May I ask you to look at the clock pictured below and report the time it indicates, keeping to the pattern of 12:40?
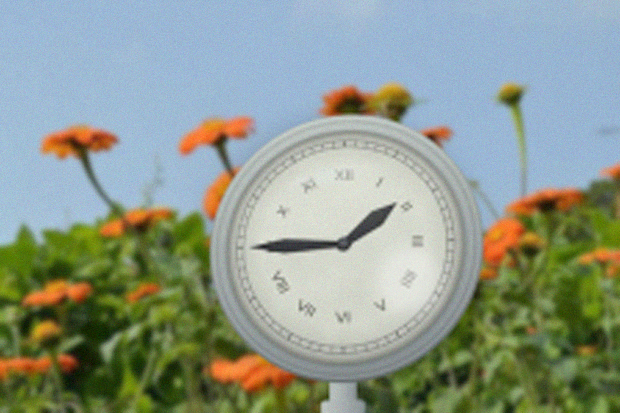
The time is 1:45
